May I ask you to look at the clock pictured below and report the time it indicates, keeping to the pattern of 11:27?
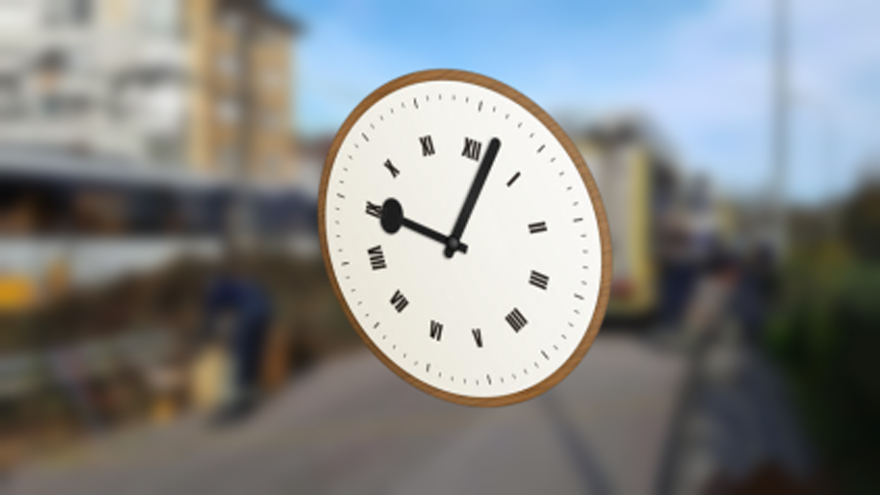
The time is 9:02
